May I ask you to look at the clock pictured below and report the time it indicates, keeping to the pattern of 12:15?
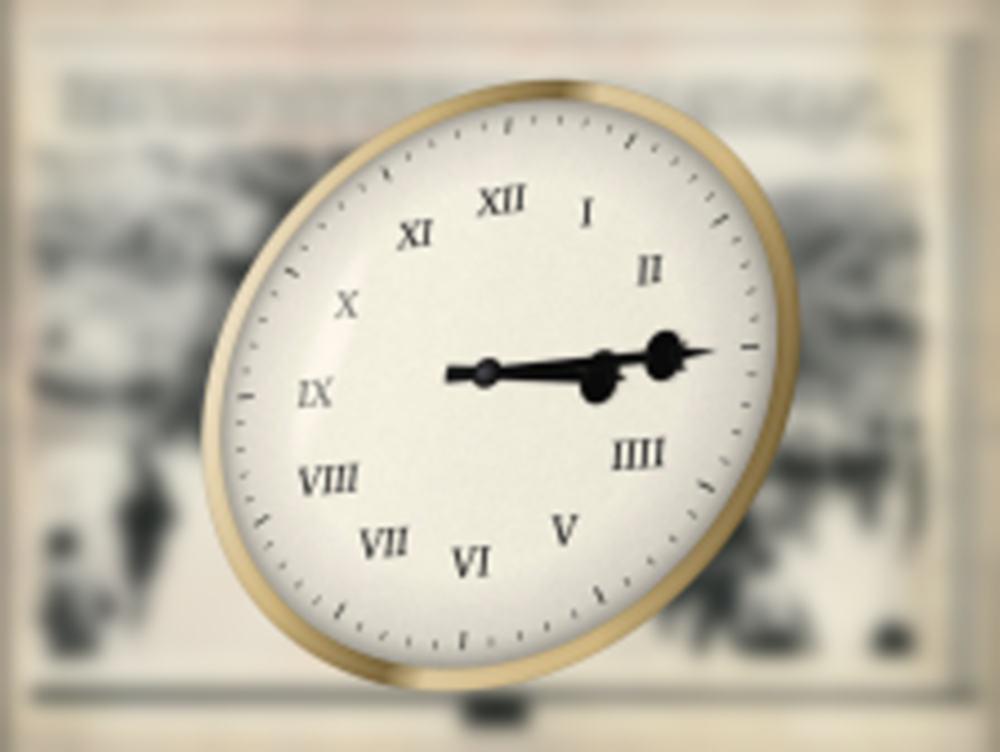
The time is 3:15
